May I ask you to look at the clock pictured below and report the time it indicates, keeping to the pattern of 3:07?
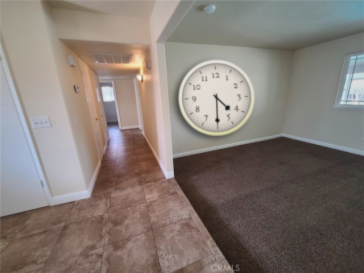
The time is 4:30
